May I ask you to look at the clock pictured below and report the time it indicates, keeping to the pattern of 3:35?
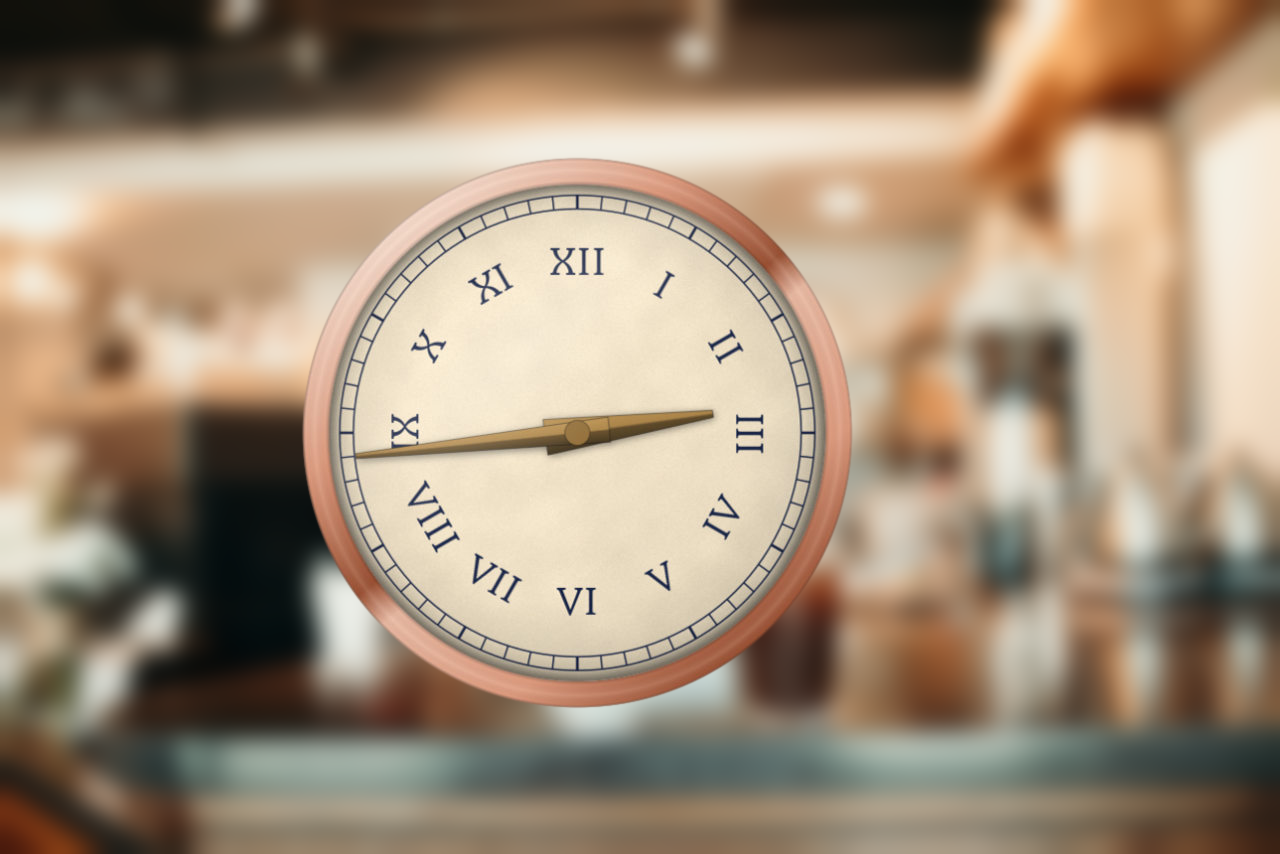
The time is 2:44
